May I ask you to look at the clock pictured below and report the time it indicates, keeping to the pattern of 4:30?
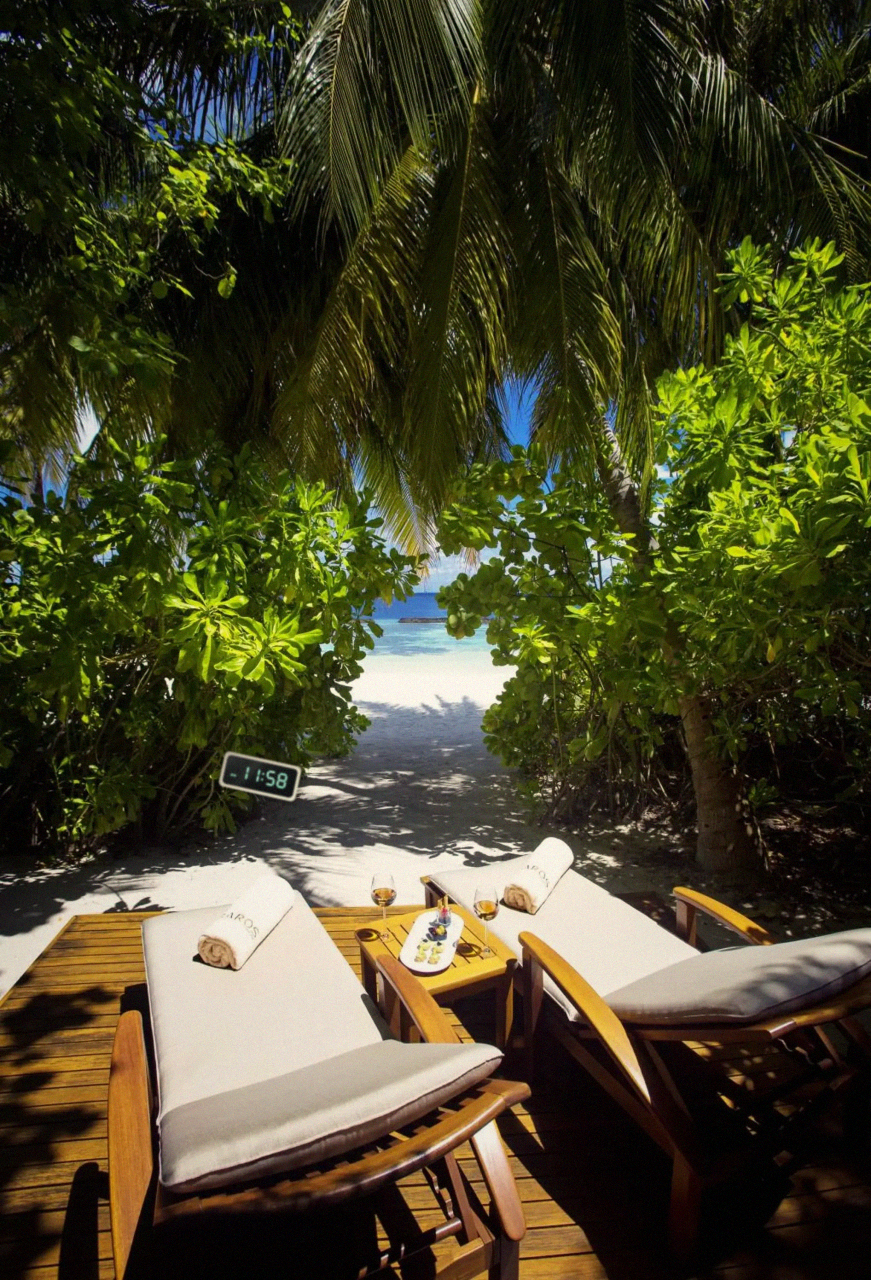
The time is 11:58
